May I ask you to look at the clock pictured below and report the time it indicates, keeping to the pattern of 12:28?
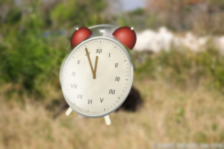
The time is 11:55
